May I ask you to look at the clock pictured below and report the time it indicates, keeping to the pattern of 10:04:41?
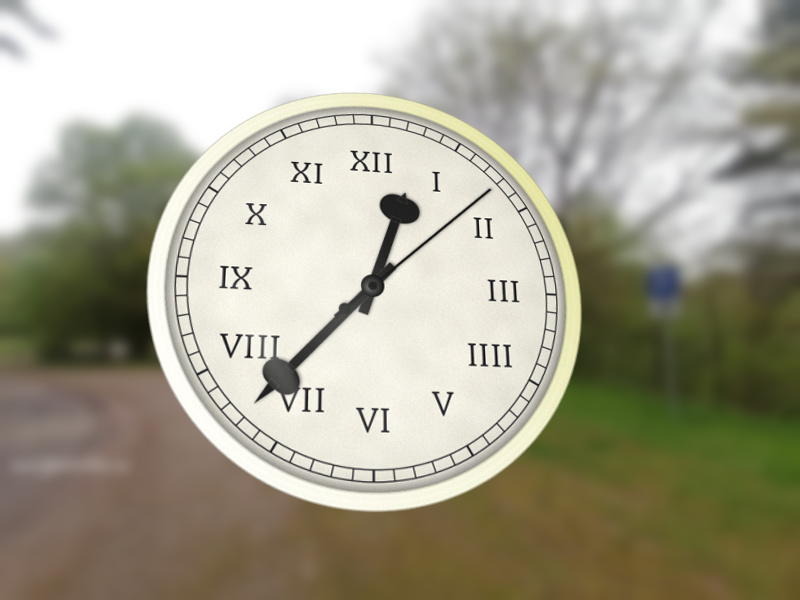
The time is 12:37:08
